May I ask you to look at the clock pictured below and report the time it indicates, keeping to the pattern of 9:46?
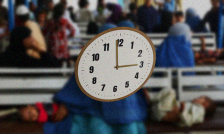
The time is 2:59
